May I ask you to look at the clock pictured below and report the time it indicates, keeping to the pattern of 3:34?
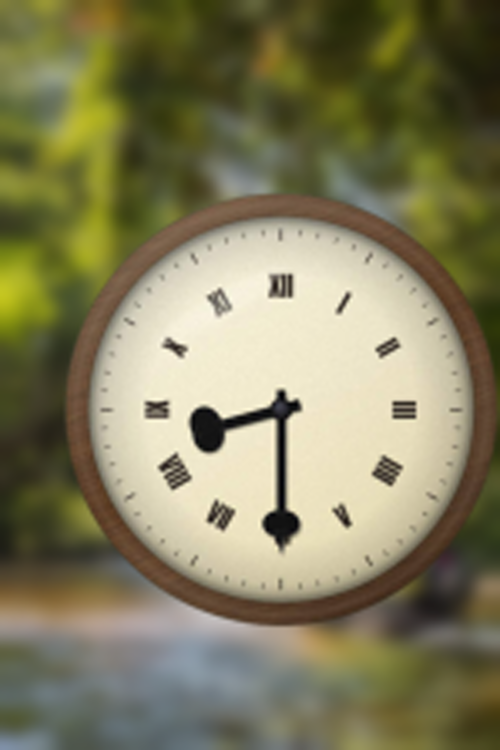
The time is 8:30
